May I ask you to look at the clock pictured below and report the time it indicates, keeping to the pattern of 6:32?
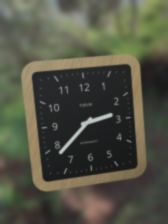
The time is 2:38
